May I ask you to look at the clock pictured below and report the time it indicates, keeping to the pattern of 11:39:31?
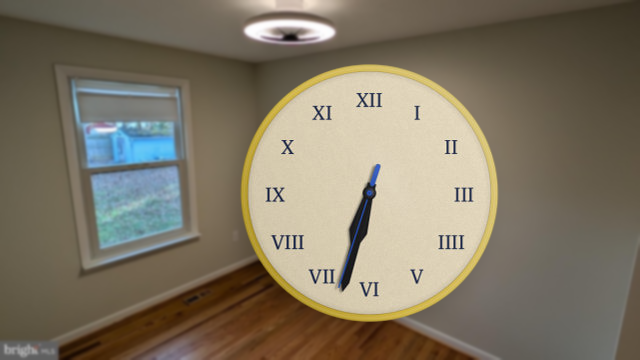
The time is 6:32:33
